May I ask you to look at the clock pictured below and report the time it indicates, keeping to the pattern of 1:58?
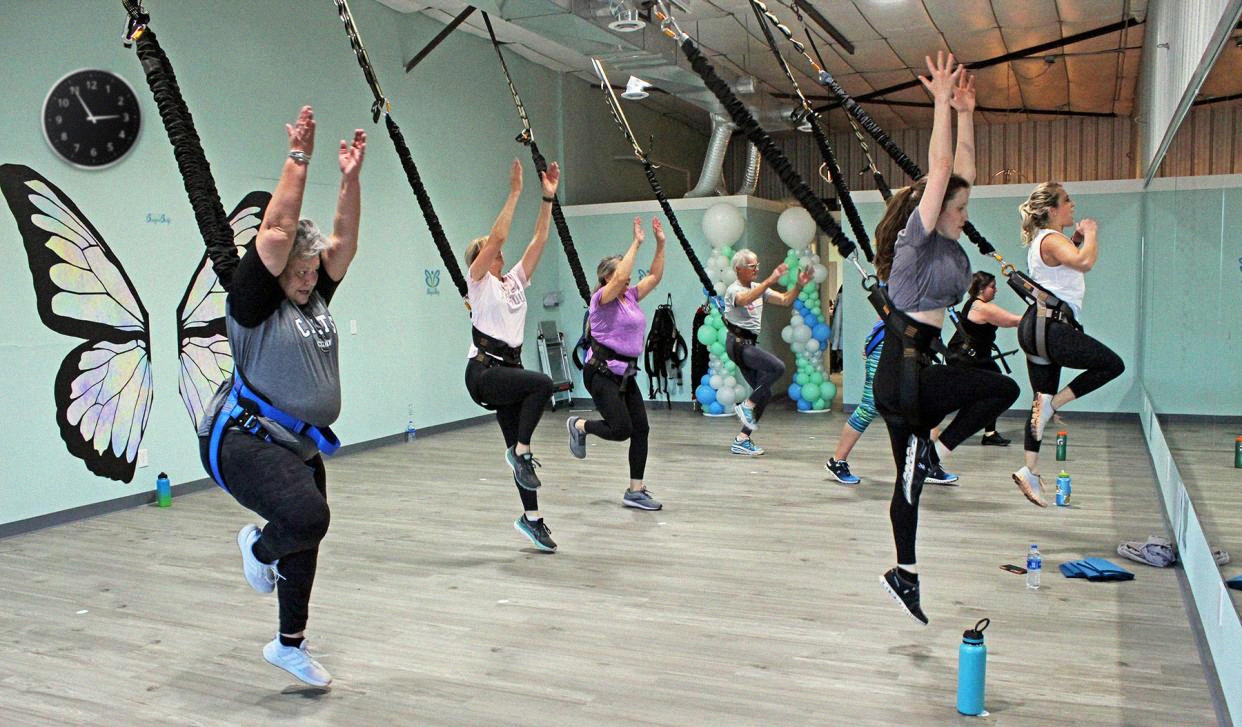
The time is 2:55
